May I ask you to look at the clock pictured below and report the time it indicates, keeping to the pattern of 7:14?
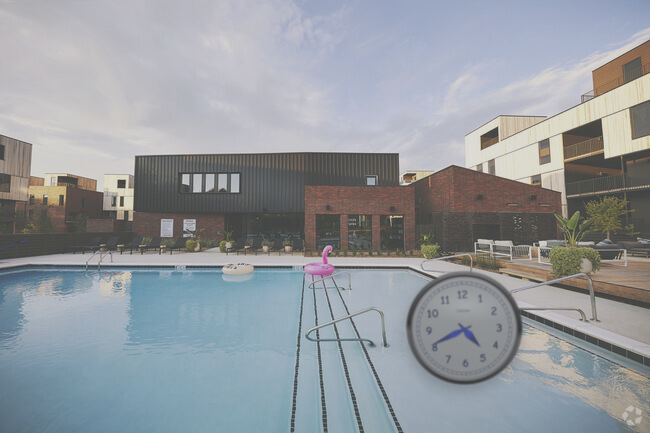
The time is 4:41
